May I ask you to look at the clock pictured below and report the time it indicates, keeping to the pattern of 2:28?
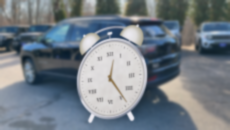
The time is 12:24
